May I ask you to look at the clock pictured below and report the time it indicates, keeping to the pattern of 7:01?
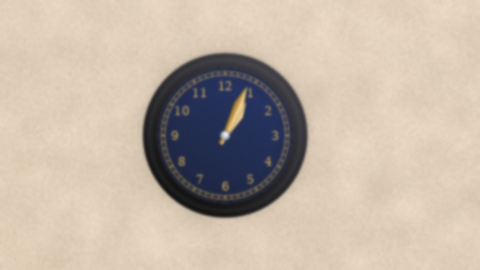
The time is 1:04
